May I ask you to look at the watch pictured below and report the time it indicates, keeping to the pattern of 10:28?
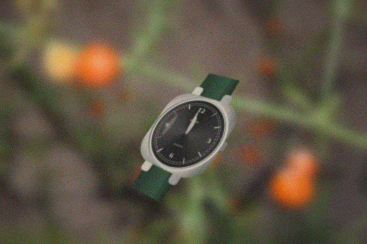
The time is 11:59
